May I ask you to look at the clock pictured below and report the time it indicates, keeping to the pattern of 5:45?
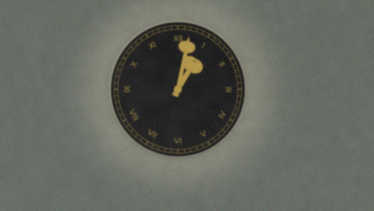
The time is 1:02
